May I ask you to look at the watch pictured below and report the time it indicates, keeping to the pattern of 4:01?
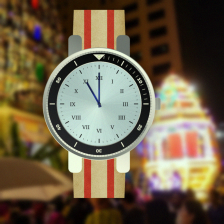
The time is 11:00
